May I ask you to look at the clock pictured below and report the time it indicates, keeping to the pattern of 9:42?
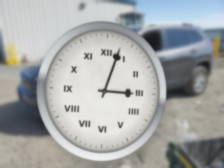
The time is 3:03
